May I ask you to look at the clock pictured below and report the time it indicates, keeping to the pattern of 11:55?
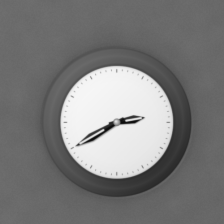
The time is 2:40
